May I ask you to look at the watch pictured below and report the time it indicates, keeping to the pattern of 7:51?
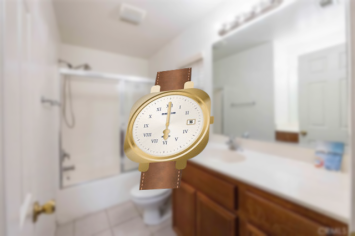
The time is 6:00
